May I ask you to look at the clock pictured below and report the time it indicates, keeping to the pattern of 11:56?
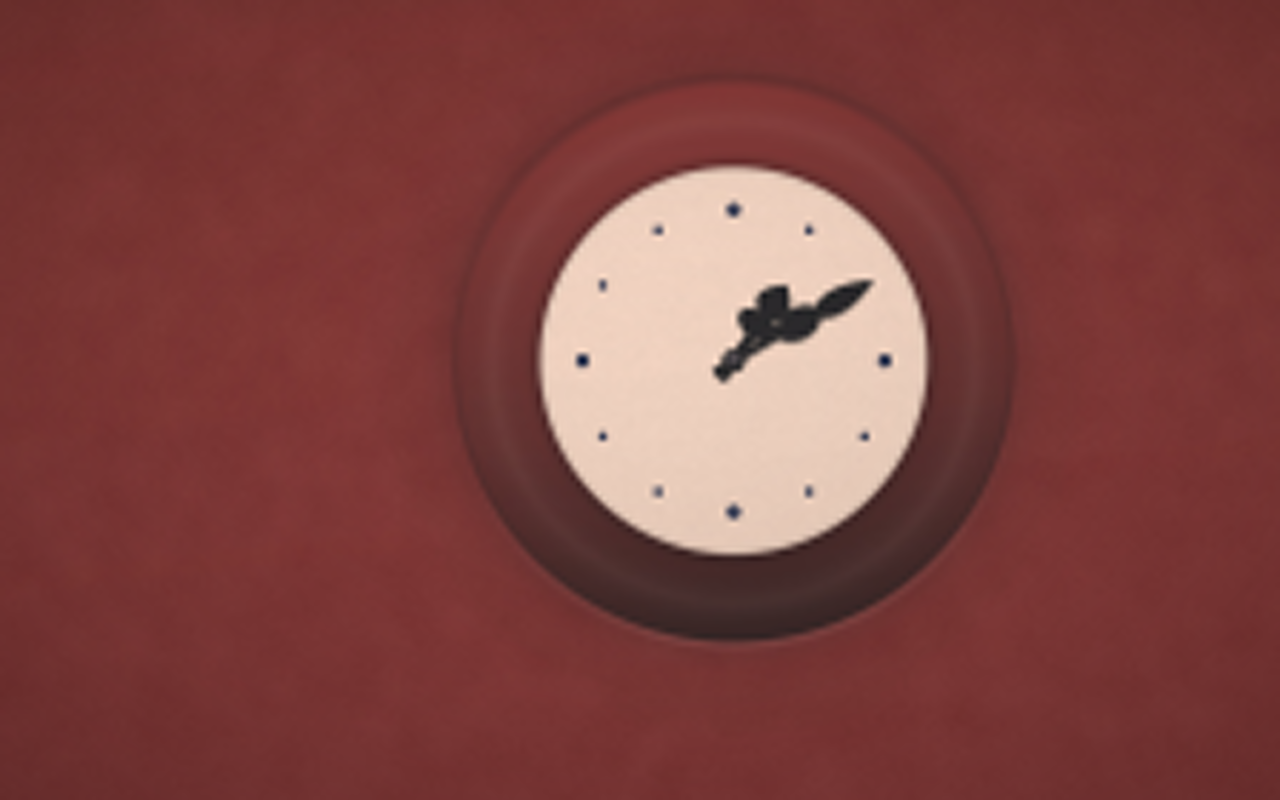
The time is 1:10
